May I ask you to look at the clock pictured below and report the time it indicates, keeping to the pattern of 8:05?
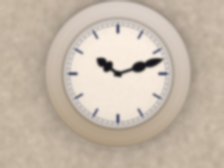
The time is 10:12
